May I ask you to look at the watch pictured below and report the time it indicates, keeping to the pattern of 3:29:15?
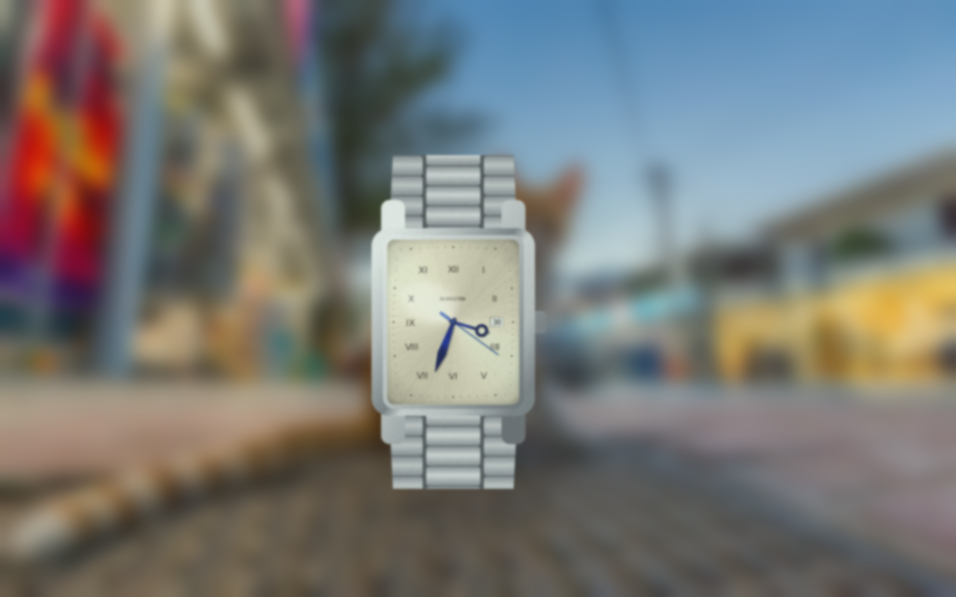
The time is 3:33:21
